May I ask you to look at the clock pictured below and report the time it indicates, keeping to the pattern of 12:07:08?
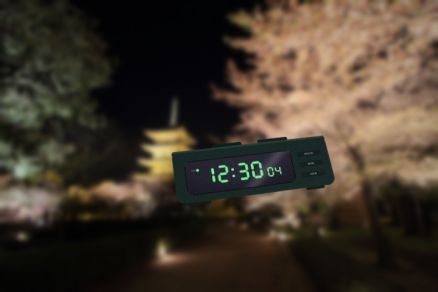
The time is 12:30:04
